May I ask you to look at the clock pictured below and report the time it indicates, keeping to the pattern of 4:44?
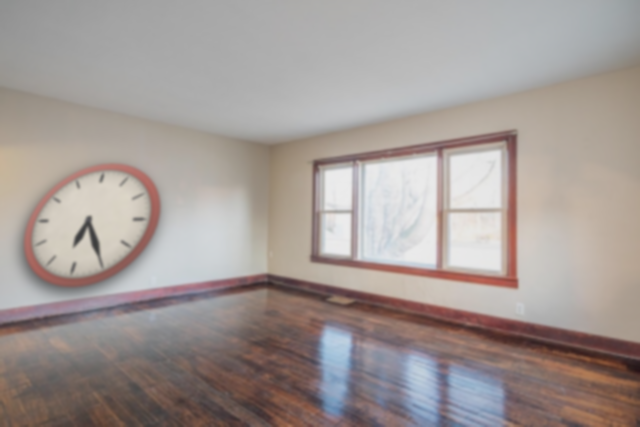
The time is 6:25
